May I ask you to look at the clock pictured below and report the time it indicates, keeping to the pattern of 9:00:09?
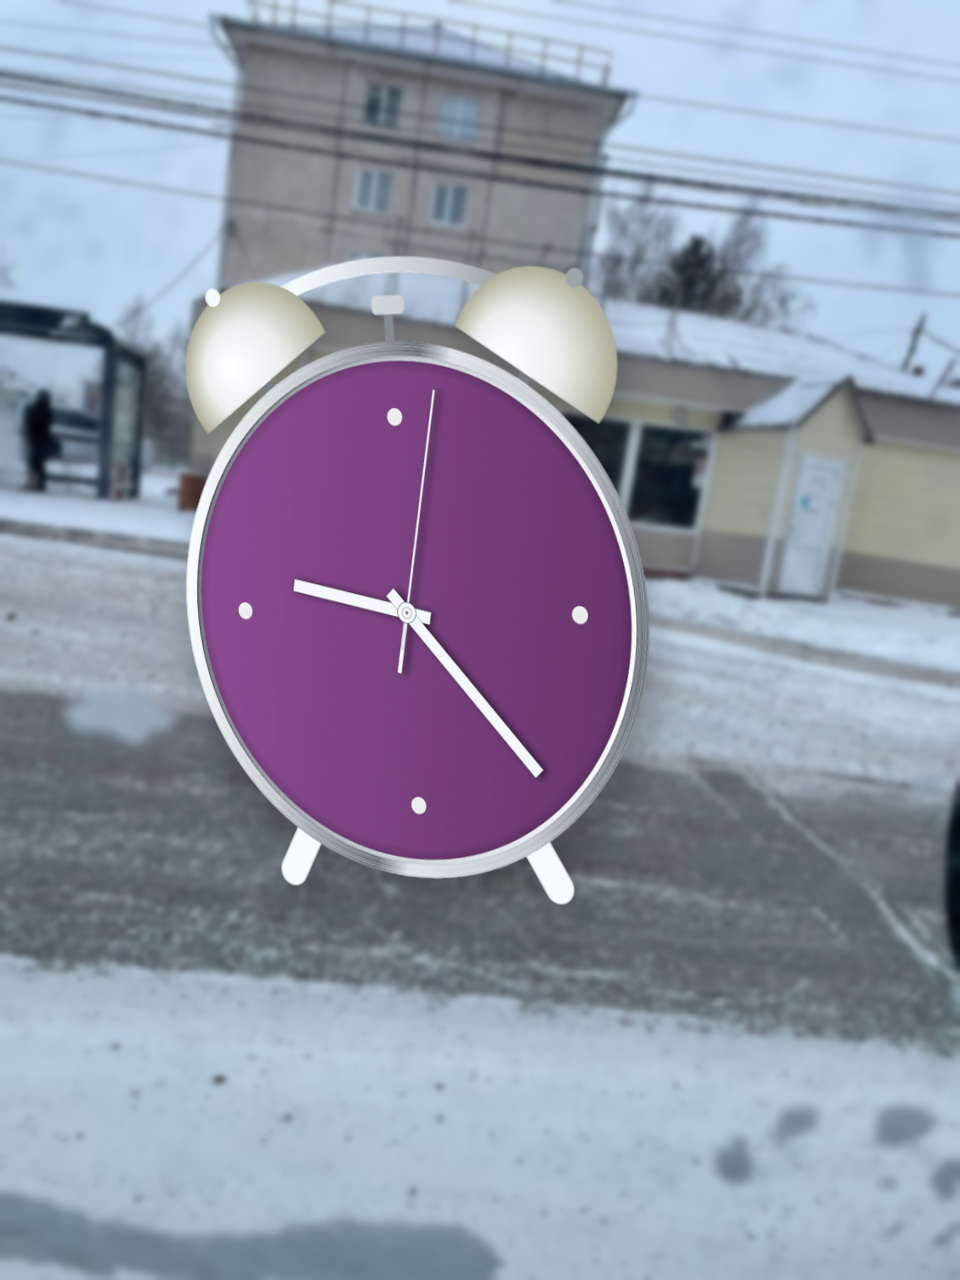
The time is 9:23:02
